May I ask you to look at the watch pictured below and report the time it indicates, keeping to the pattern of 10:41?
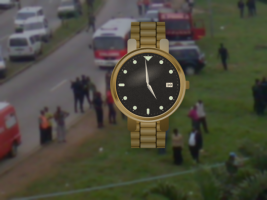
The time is 4:59
